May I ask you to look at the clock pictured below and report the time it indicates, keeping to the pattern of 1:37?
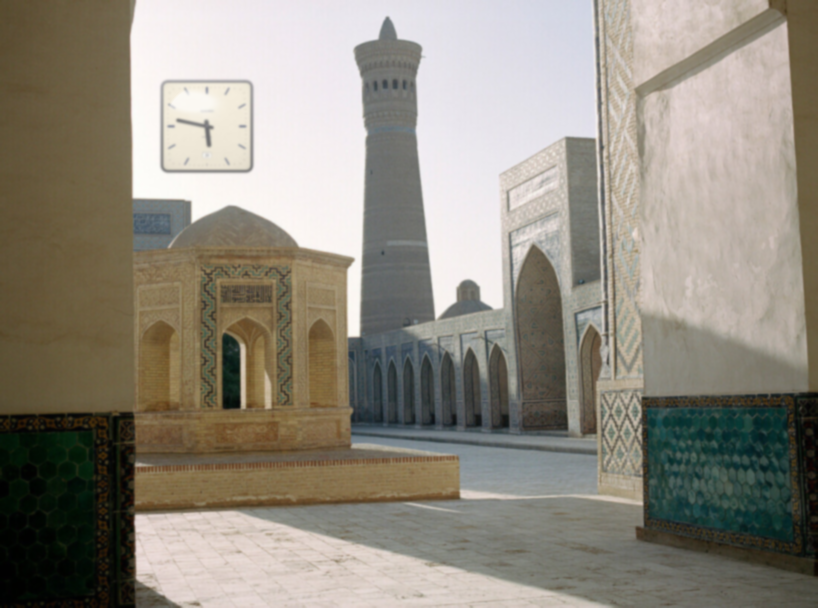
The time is 5:47
